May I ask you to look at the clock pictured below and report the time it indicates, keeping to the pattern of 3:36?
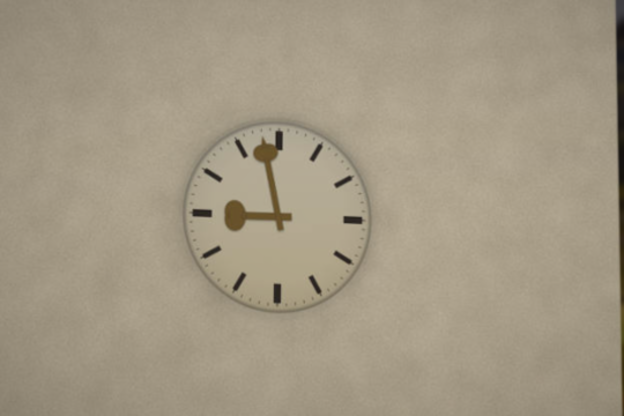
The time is 8:58
